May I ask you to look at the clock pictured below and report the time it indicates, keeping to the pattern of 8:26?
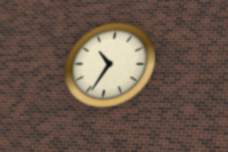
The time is 10:34
